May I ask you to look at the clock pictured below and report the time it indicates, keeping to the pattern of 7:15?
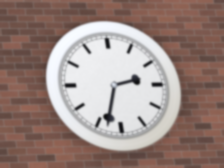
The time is 2:33
